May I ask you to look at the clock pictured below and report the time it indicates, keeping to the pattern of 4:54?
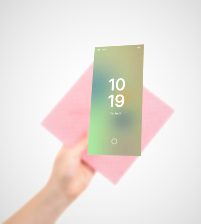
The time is 10:19
